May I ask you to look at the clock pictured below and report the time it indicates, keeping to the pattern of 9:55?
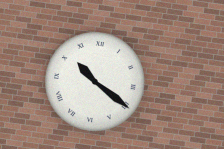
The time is 10:20
